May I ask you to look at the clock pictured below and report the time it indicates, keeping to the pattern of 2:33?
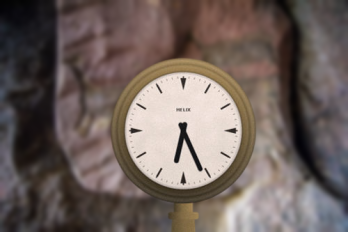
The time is 6:26
